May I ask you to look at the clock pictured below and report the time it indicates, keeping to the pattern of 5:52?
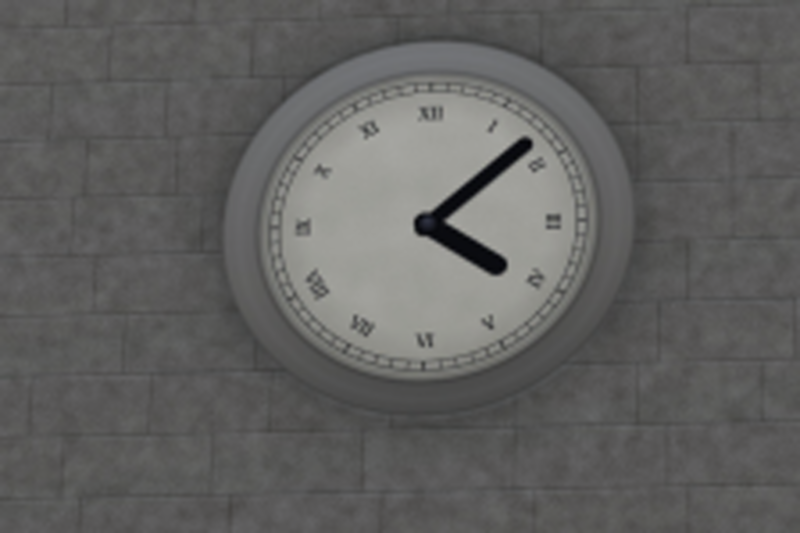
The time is 4:08
